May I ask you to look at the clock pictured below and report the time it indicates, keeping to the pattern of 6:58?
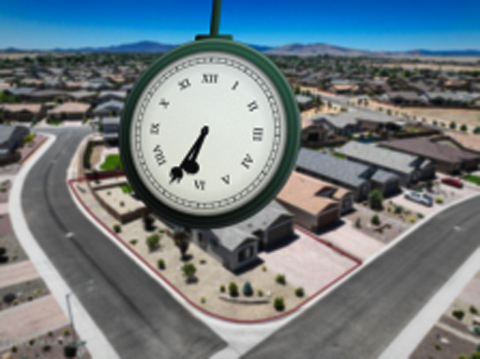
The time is 6:35
